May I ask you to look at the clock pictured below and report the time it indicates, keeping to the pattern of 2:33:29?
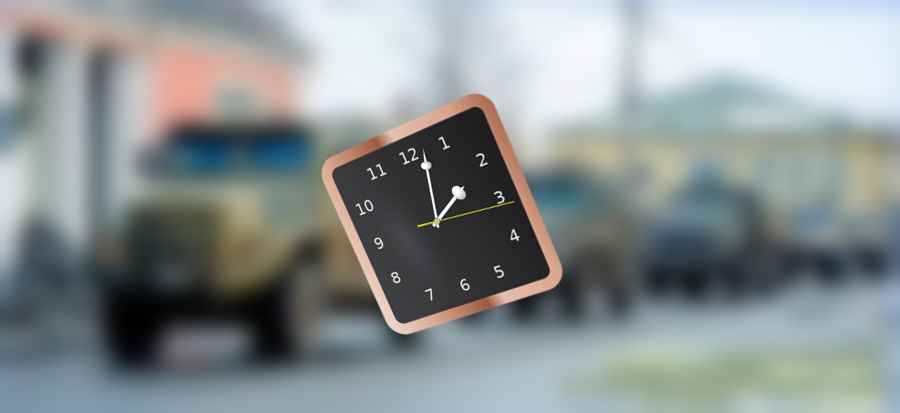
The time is 2:02:16
